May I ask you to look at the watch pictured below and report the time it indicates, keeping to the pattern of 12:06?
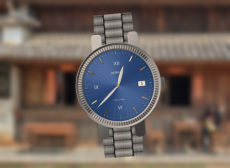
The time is 12:38
